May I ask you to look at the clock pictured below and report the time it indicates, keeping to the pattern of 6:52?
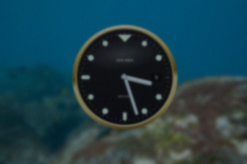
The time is 3:27
